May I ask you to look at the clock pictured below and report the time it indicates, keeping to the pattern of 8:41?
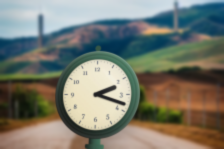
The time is 2:18
